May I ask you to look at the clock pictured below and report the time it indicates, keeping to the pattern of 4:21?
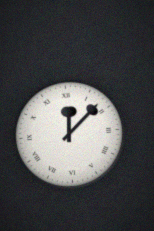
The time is 12:08
